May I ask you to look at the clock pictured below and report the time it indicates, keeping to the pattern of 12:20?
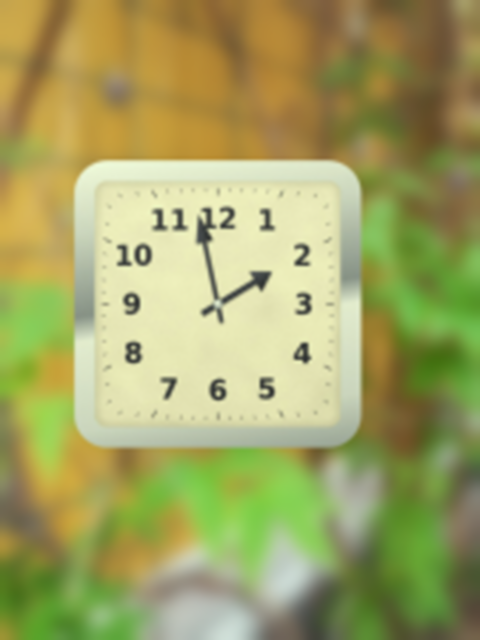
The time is 1:58
